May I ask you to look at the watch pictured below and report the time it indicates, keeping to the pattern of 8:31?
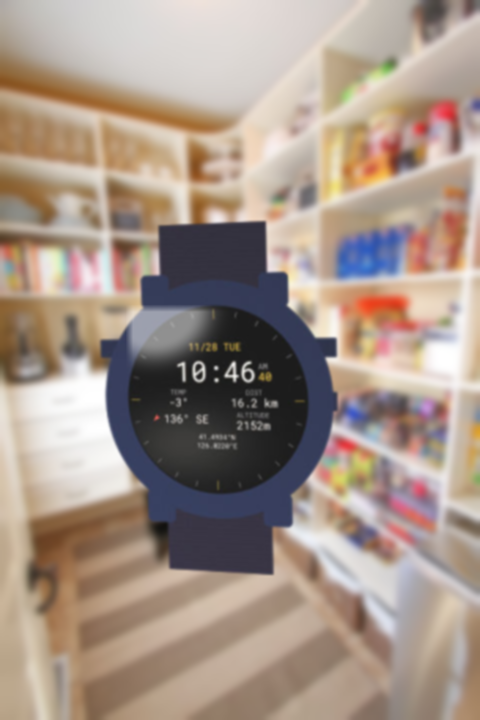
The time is 10:46
